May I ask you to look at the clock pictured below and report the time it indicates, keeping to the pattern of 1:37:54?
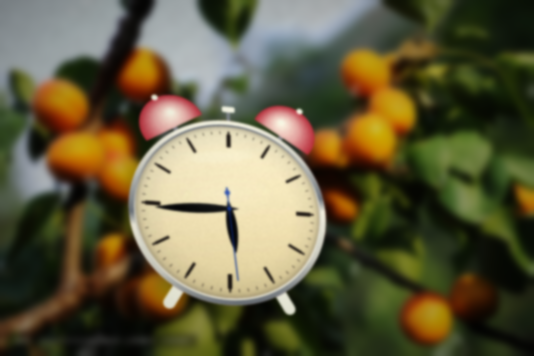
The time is 5:44:29
